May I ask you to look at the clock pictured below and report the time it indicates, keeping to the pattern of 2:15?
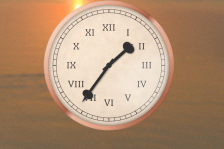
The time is 1:36
